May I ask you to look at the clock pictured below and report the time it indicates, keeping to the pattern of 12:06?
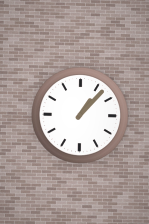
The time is 1:07
